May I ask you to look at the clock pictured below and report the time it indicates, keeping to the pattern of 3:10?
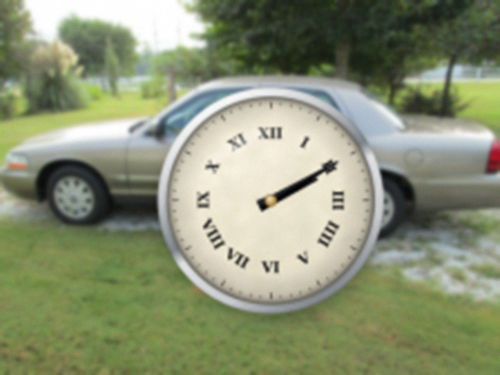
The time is 2:10
